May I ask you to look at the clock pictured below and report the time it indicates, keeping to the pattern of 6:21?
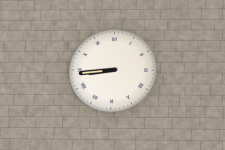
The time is 8:44
